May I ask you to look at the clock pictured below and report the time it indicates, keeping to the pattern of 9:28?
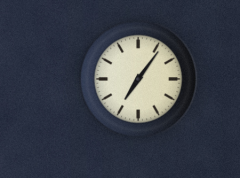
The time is 7:06
